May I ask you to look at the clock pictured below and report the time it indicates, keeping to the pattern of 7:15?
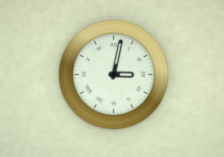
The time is 3:02
